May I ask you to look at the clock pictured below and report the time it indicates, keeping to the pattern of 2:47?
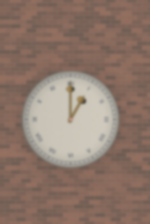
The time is 1:00
